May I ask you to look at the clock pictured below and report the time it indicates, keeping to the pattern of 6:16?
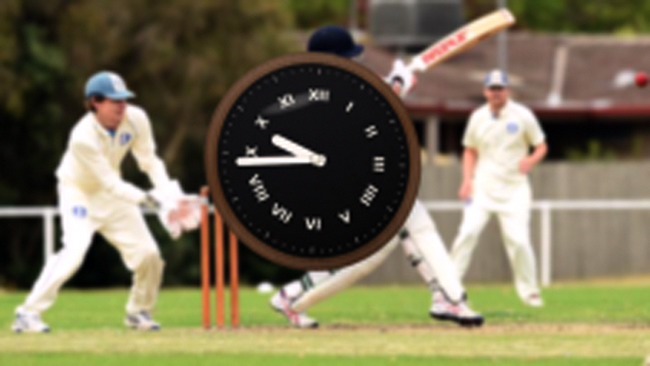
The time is 9:44
